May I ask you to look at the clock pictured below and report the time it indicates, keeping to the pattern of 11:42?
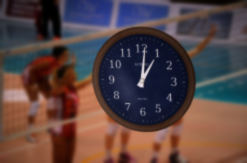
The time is 1:01
